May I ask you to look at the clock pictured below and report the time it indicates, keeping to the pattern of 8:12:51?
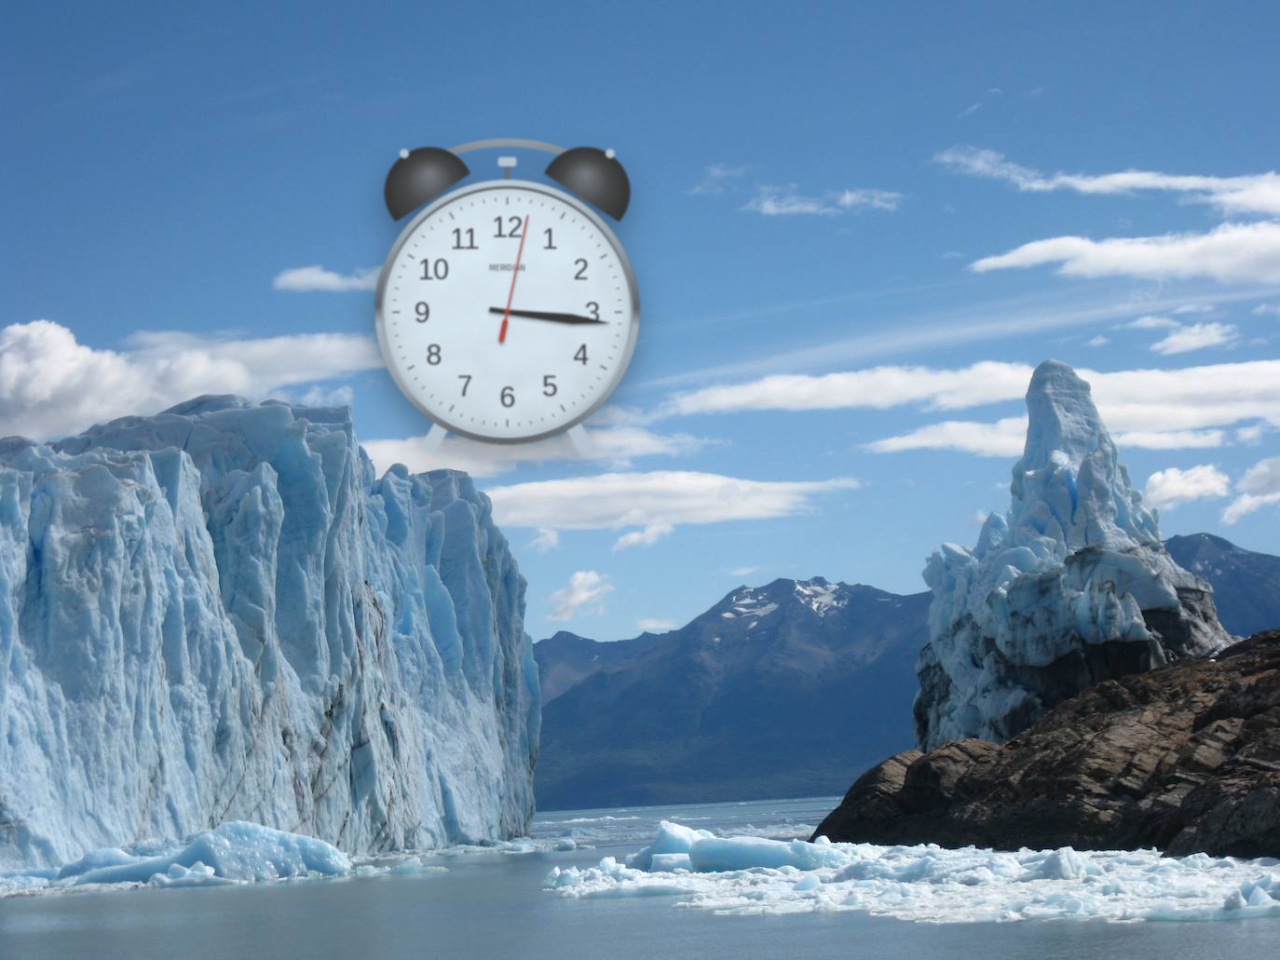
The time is 3:16:02
